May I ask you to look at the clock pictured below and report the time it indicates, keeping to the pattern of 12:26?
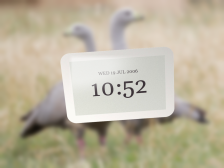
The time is 10:52
